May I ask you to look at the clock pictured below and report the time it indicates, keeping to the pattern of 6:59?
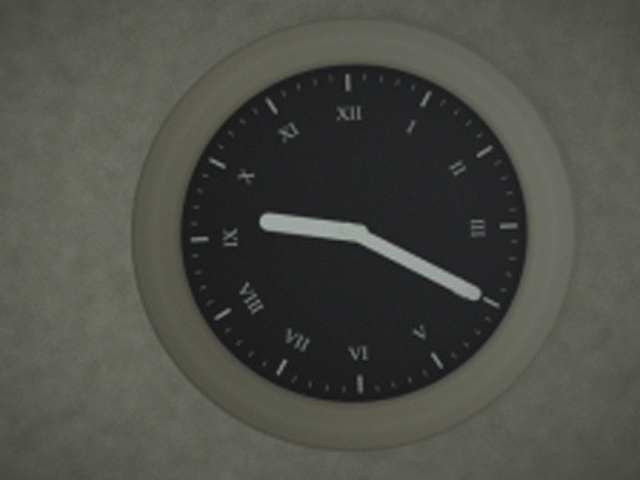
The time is 9:20
